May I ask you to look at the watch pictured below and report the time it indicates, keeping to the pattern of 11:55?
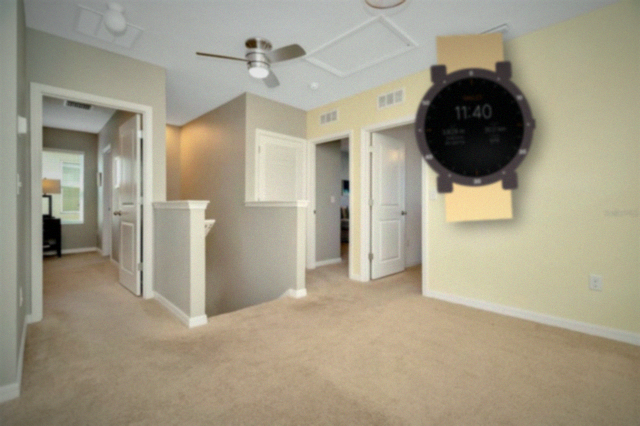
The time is 11:40
